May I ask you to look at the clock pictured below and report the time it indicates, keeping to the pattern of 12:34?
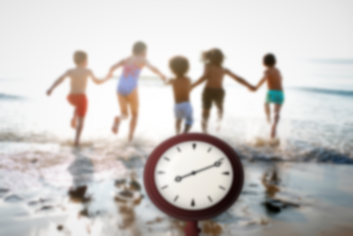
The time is 8:11
